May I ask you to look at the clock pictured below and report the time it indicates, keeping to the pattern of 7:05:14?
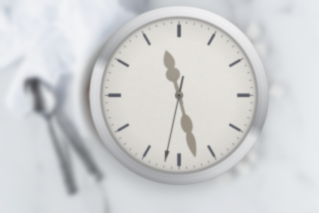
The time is 11:27:32
